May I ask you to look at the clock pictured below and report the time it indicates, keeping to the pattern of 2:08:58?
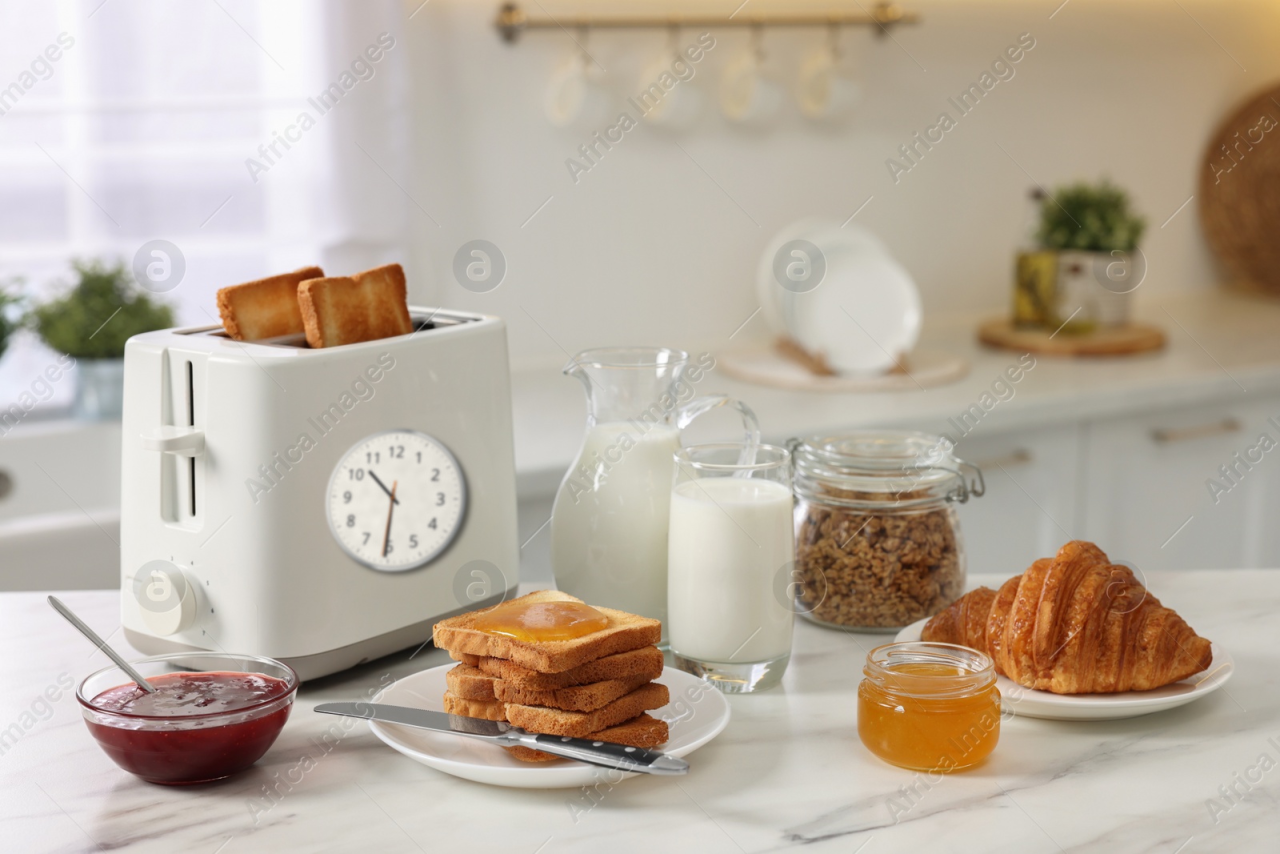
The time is 10:30:31
